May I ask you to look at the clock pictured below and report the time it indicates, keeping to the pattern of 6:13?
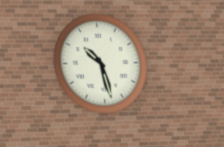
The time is 10:28
